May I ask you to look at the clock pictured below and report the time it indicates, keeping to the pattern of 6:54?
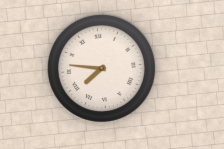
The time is 7:47
